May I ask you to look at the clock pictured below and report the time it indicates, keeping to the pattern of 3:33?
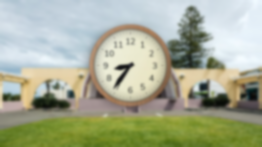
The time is 8:36
